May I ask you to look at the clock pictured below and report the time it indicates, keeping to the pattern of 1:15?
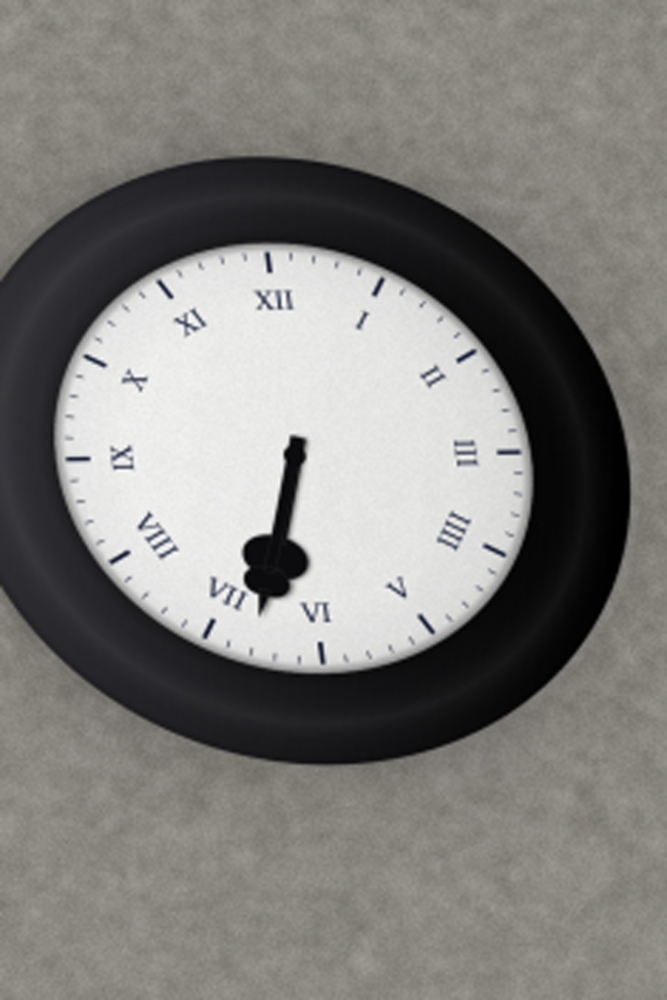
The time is 6:33
